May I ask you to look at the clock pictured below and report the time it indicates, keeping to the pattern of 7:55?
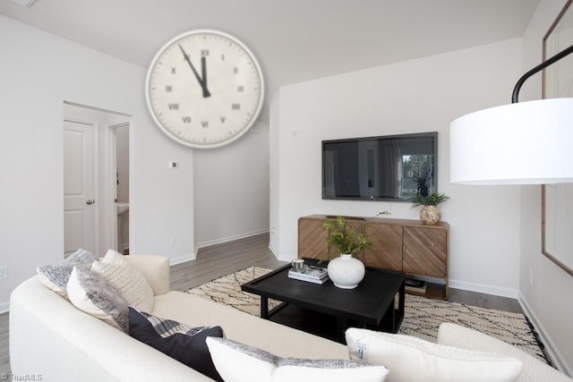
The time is 11:55
